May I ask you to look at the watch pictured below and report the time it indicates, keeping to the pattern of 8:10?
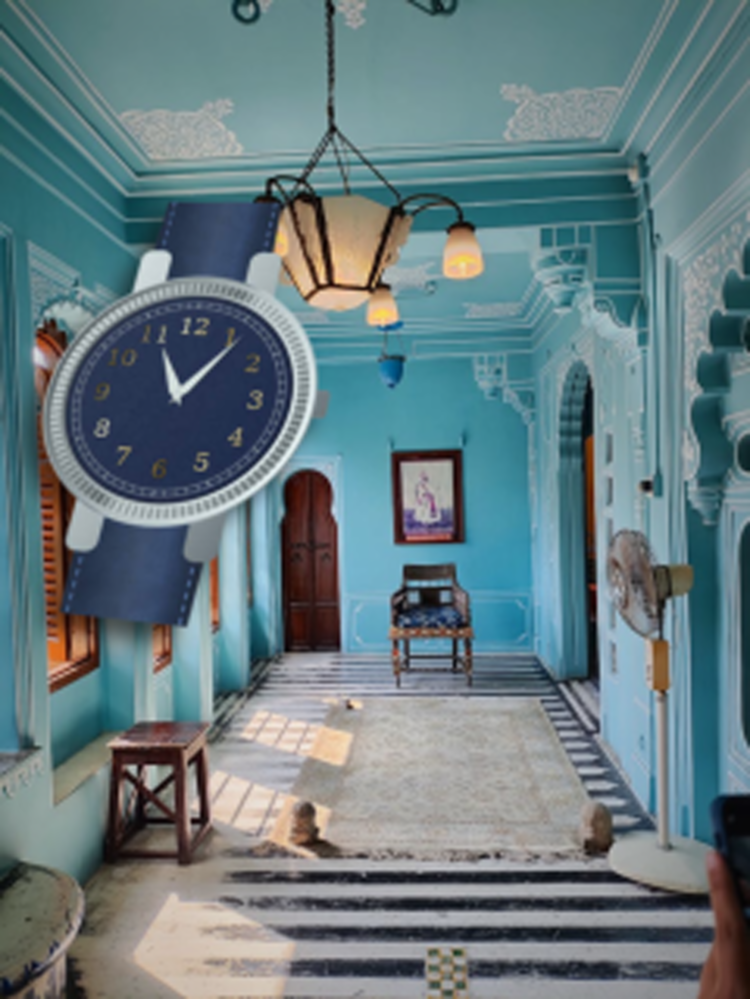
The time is 11:06
